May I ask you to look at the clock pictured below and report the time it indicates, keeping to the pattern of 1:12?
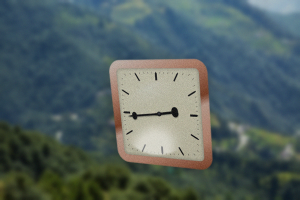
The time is 2:44
